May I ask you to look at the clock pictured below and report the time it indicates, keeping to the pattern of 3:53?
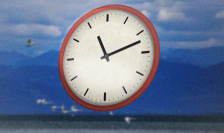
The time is 11:12
